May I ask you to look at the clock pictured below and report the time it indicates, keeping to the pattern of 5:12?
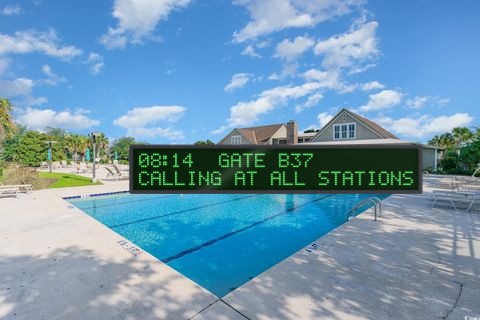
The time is 8:14
